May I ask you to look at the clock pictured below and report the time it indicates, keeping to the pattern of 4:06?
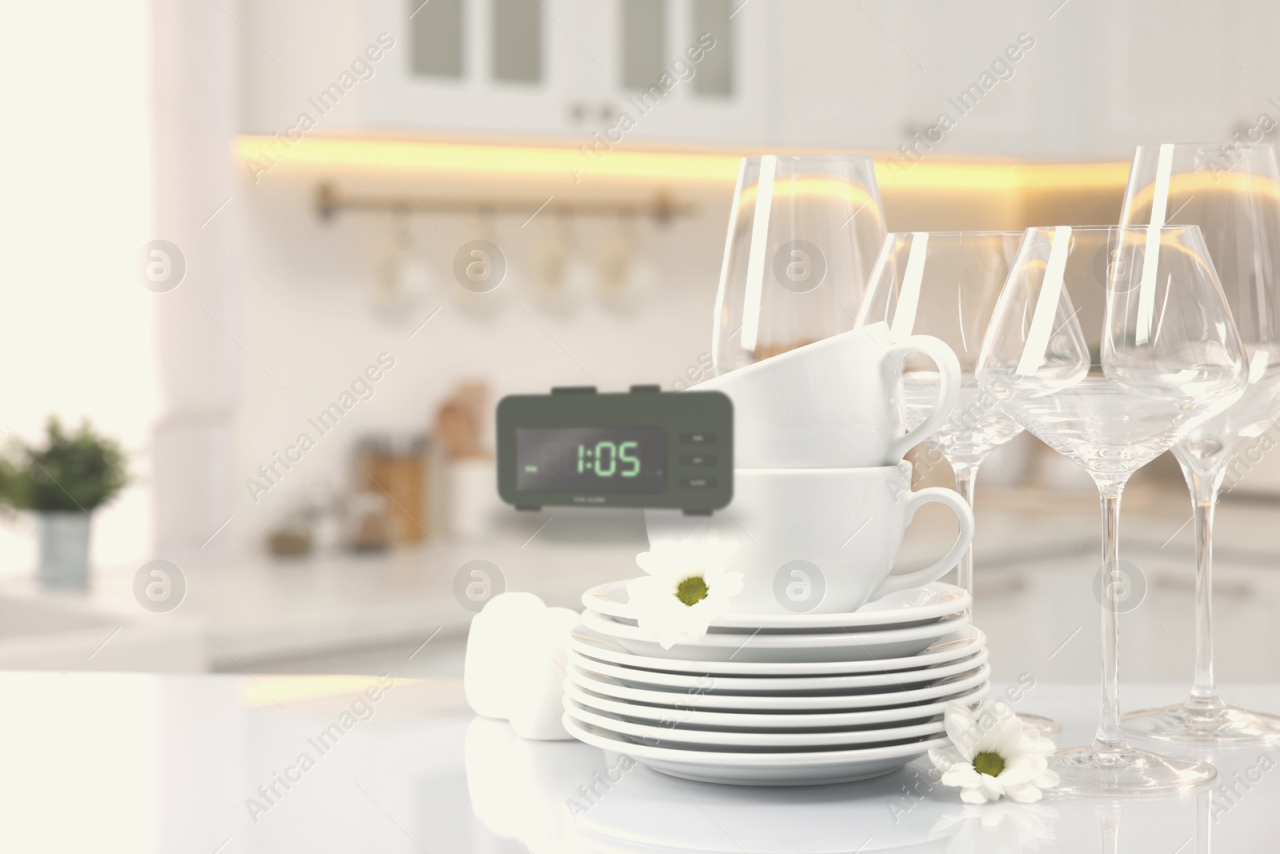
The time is 1:05
